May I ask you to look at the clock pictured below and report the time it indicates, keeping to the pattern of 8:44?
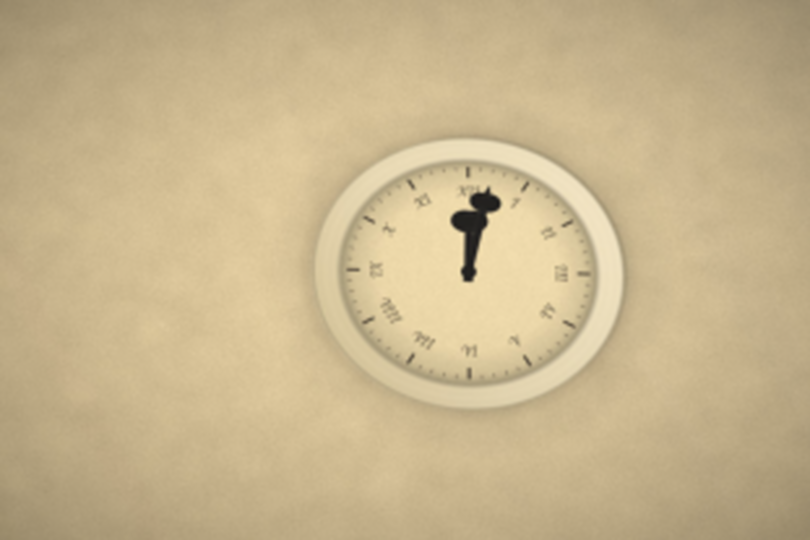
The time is 12:02
